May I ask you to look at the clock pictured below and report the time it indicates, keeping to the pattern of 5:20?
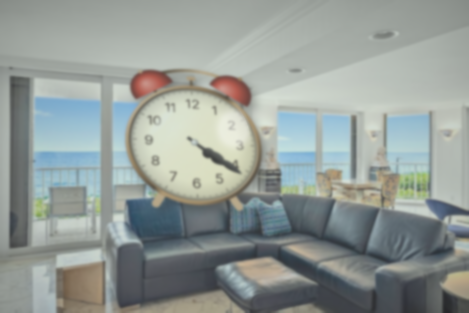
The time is 4:21
